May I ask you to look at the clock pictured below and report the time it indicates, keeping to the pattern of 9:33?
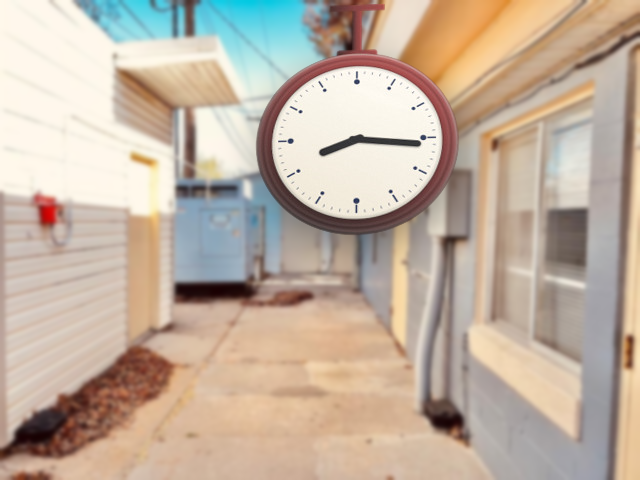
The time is 8:16
